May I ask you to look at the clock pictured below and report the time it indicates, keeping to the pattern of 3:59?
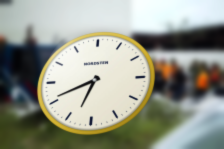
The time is 6:41
